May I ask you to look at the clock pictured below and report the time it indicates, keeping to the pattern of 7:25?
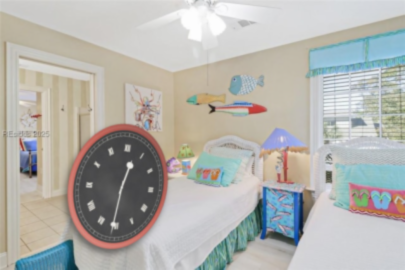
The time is 12:31
